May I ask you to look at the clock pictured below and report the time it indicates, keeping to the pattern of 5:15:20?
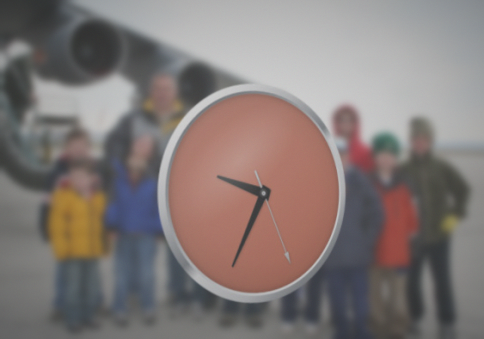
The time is 9:34:26
